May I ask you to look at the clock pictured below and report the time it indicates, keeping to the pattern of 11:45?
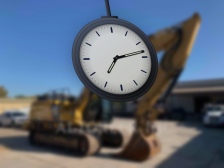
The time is 7:13
